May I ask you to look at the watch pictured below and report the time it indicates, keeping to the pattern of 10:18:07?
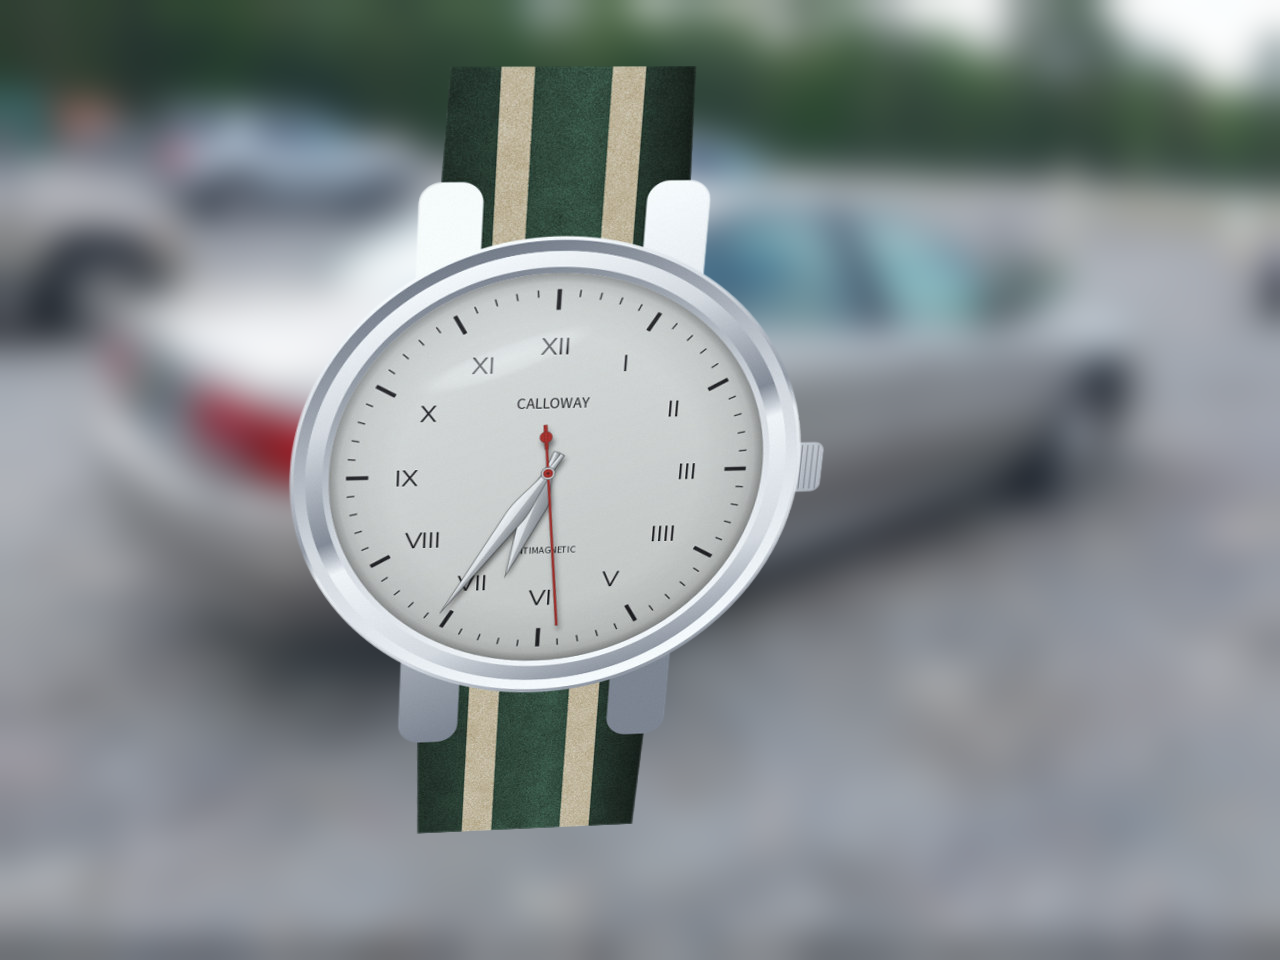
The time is 6:35:29
